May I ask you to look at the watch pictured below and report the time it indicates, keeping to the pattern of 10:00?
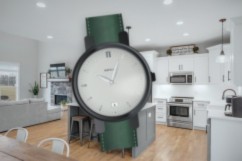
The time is 10:04
